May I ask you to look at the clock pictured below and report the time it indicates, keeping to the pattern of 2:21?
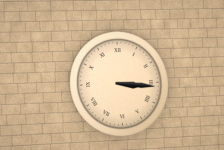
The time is 3:16
